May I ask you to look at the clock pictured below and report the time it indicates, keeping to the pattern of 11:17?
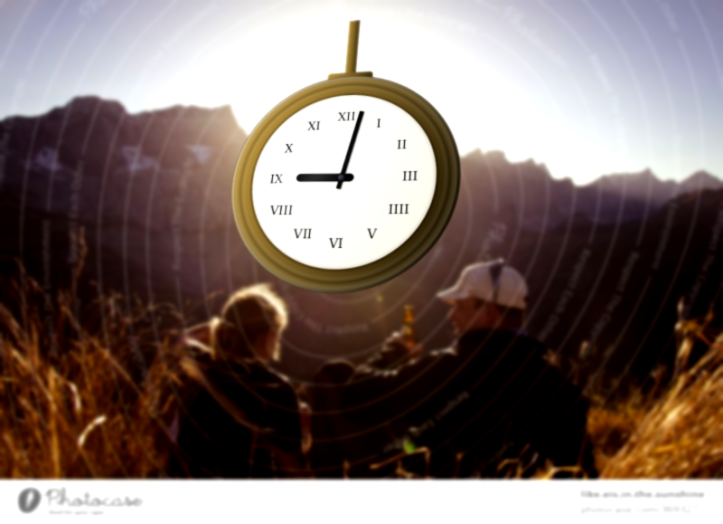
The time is 9:02
